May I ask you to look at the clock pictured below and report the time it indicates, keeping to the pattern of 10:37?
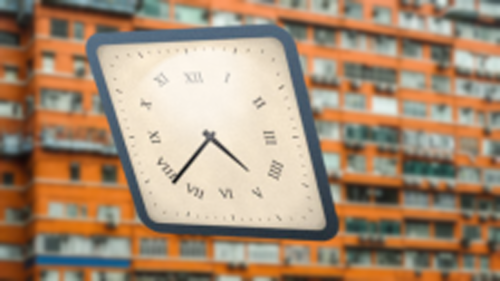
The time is 4:38
